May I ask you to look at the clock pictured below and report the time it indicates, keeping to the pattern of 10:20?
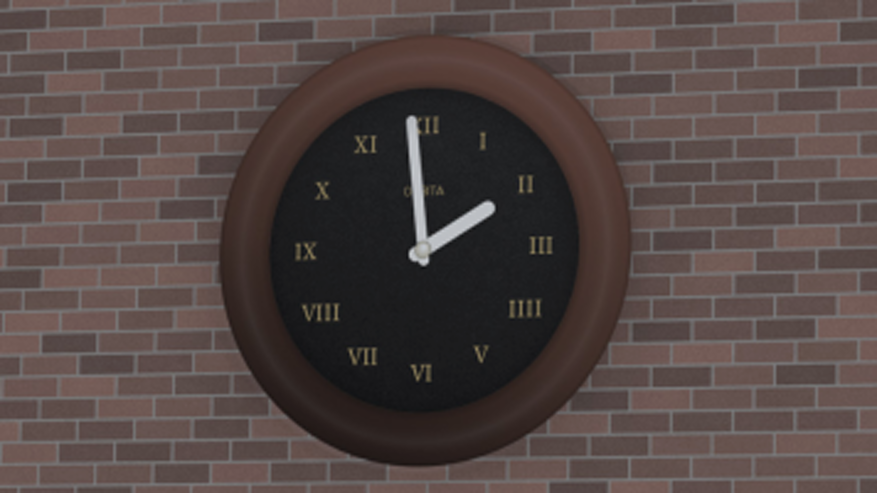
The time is 1:59
